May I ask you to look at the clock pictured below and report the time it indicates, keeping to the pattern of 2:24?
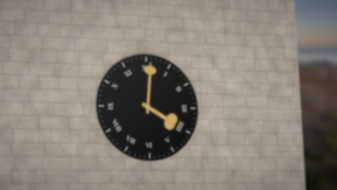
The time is 4:01
